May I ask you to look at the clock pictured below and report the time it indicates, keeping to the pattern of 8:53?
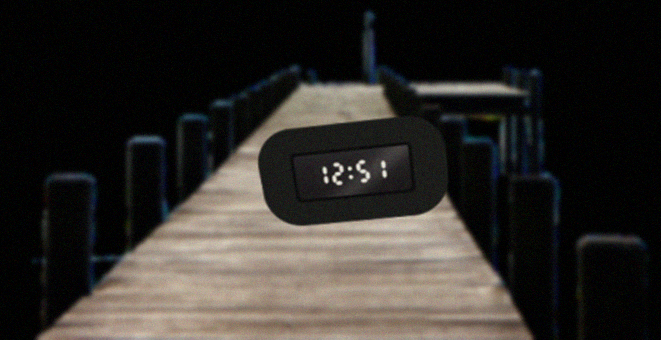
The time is 12:51
